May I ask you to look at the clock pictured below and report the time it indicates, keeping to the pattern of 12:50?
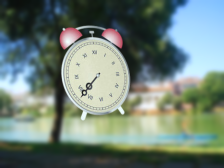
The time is 7:38
